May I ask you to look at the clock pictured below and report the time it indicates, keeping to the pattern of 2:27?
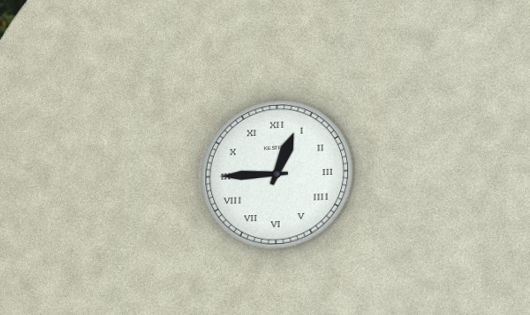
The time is 12:45
